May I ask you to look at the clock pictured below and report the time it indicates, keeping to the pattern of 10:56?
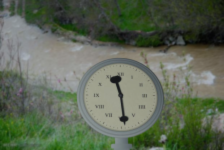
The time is 11:29
